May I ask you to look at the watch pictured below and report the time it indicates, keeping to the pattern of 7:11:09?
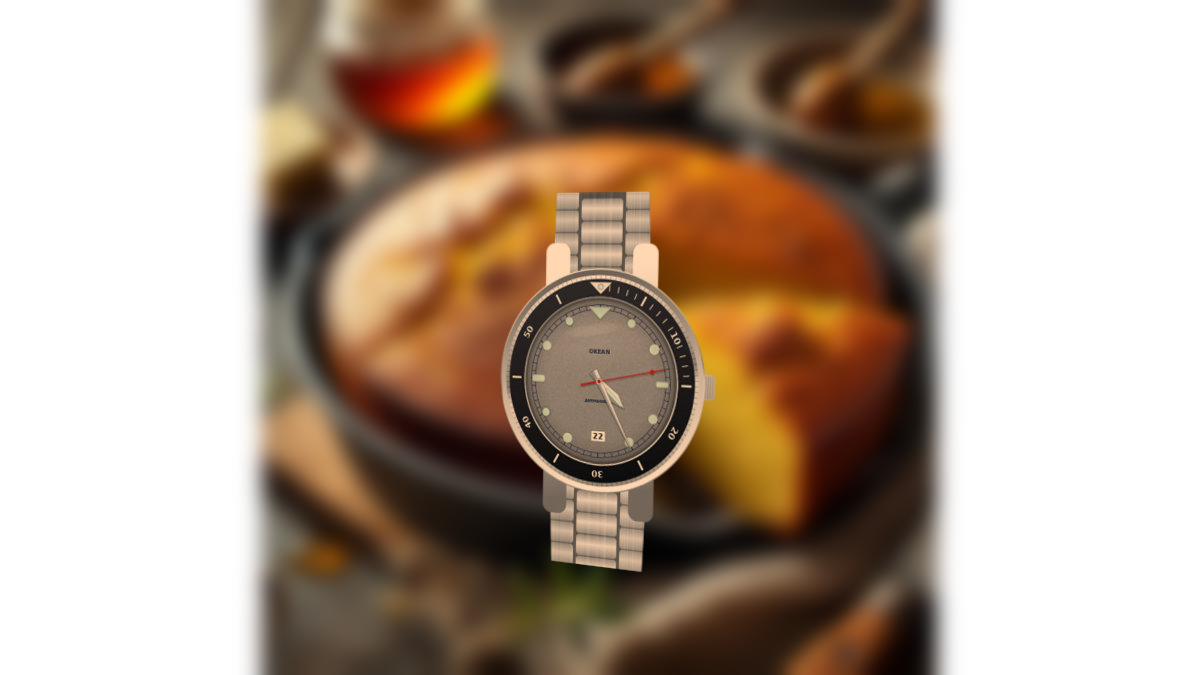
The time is 4:25:13
